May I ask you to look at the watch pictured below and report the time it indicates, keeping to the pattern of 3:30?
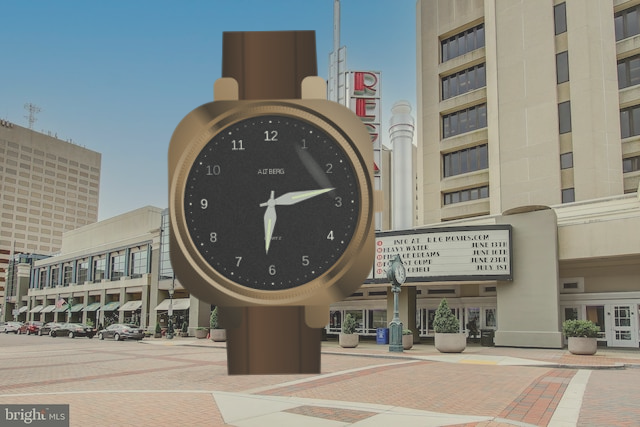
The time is 6:13
